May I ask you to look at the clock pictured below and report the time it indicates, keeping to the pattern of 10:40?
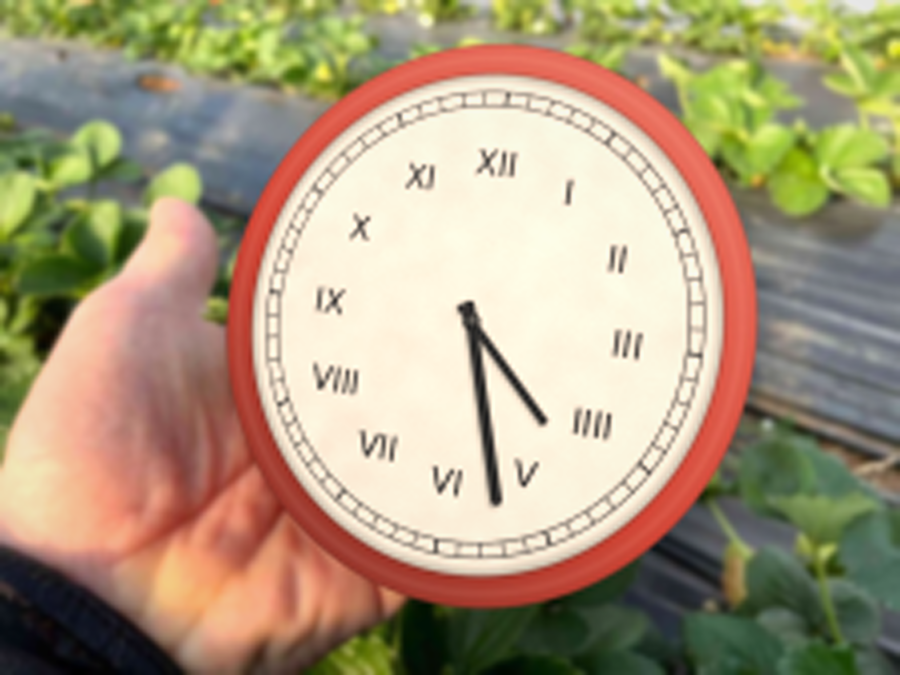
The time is 4:27
